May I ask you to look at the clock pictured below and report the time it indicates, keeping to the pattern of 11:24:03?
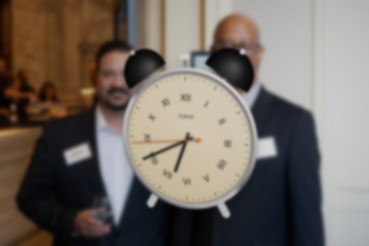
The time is 6:40:44
